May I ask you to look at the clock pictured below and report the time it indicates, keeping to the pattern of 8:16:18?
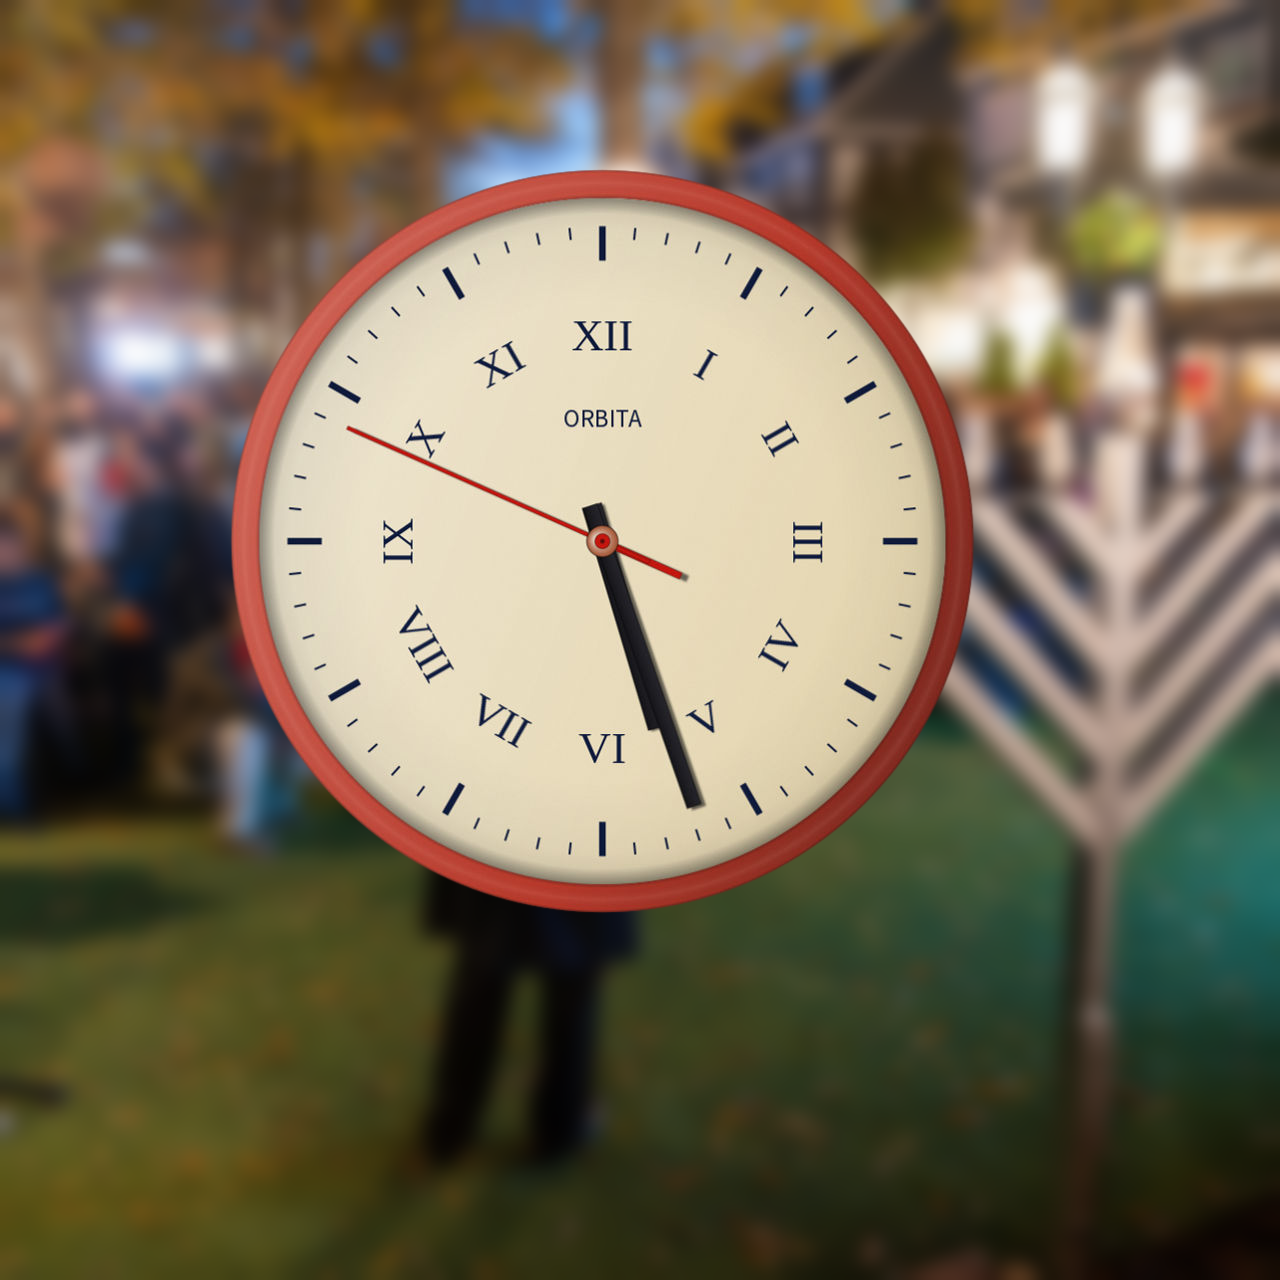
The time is 5:26:49
